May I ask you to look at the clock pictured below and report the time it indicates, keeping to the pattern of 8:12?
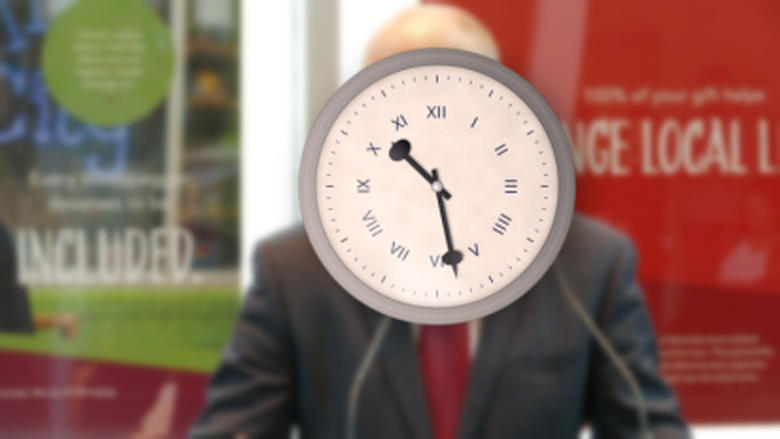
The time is 10:28
